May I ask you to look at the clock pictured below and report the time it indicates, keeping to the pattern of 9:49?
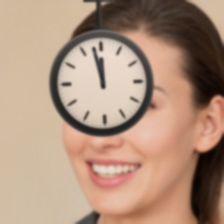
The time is 11:58
